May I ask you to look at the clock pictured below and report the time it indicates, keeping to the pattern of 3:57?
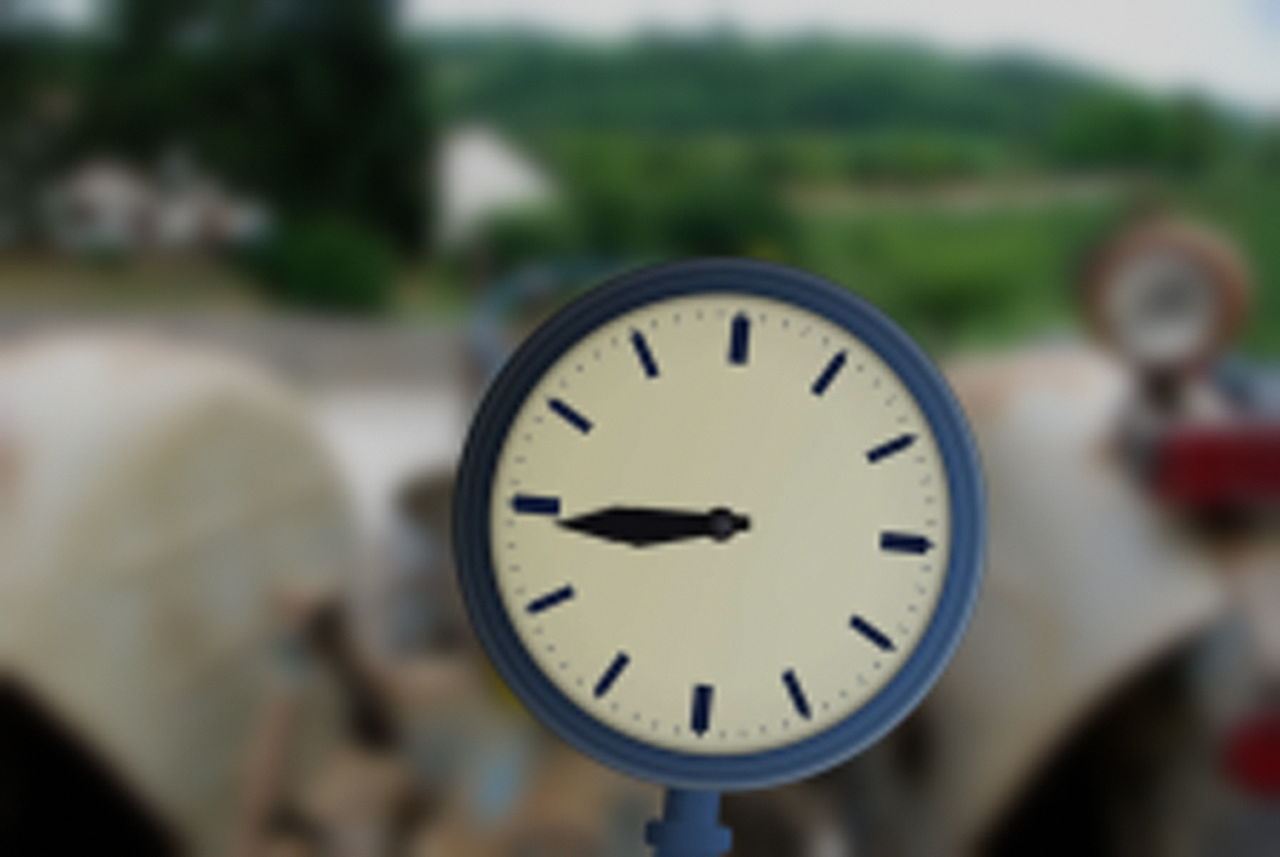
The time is 8:44
